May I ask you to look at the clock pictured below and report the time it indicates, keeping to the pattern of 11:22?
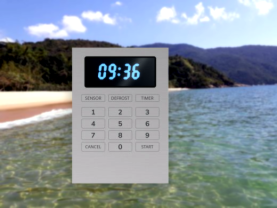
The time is 9:36
